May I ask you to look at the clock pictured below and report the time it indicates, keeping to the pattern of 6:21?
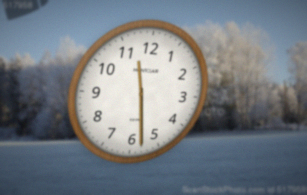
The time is 11:28
